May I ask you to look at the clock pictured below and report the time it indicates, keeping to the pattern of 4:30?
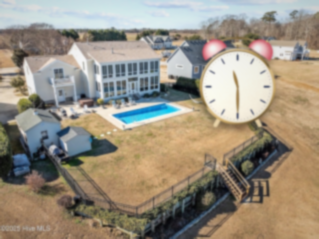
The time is 11:30
